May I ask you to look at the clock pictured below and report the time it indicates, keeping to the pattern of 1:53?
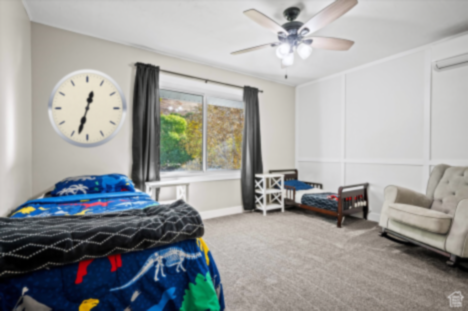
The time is 12:33
